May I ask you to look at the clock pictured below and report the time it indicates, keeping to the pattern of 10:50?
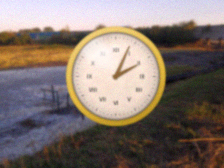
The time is 2:04
